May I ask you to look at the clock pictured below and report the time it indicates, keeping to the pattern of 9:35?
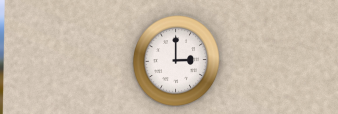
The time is 3:00
